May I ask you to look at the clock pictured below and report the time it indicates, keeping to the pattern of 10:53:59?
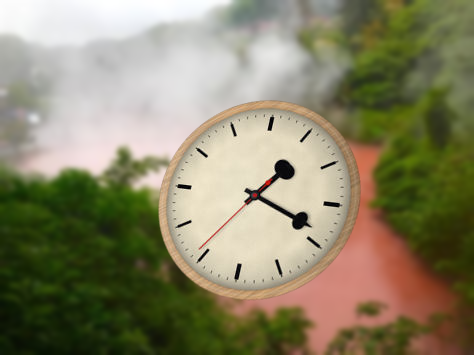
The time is 1:18:36
